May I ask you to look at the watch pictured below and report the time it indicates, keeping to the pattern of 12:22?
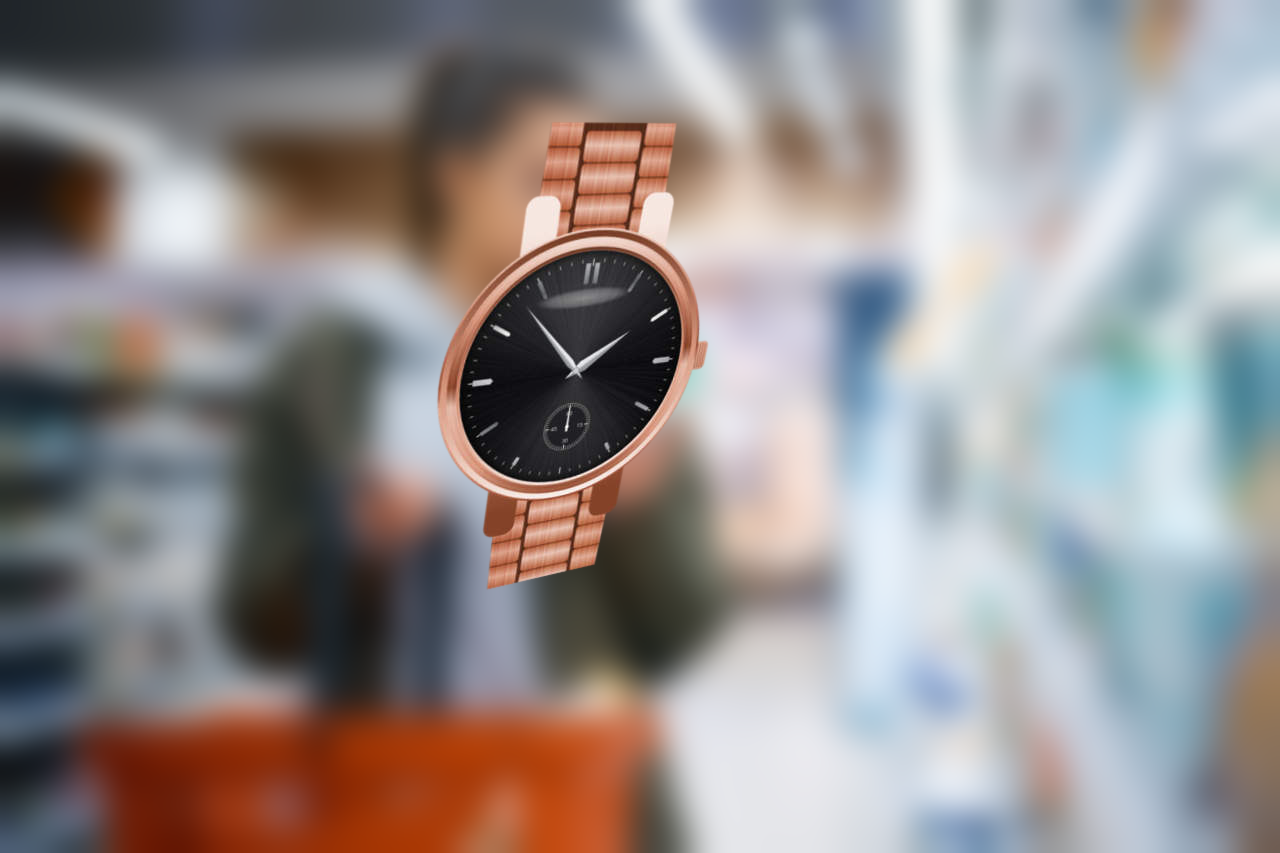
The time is 1:53
